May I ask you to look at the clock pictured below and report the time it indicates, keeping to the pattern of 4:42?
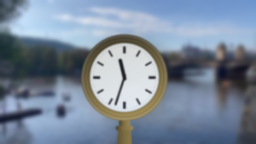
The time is 11:33
